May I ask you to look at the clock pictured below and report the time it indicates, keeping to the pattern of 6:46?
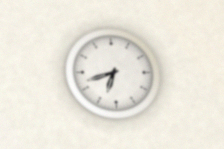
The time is 6:42
